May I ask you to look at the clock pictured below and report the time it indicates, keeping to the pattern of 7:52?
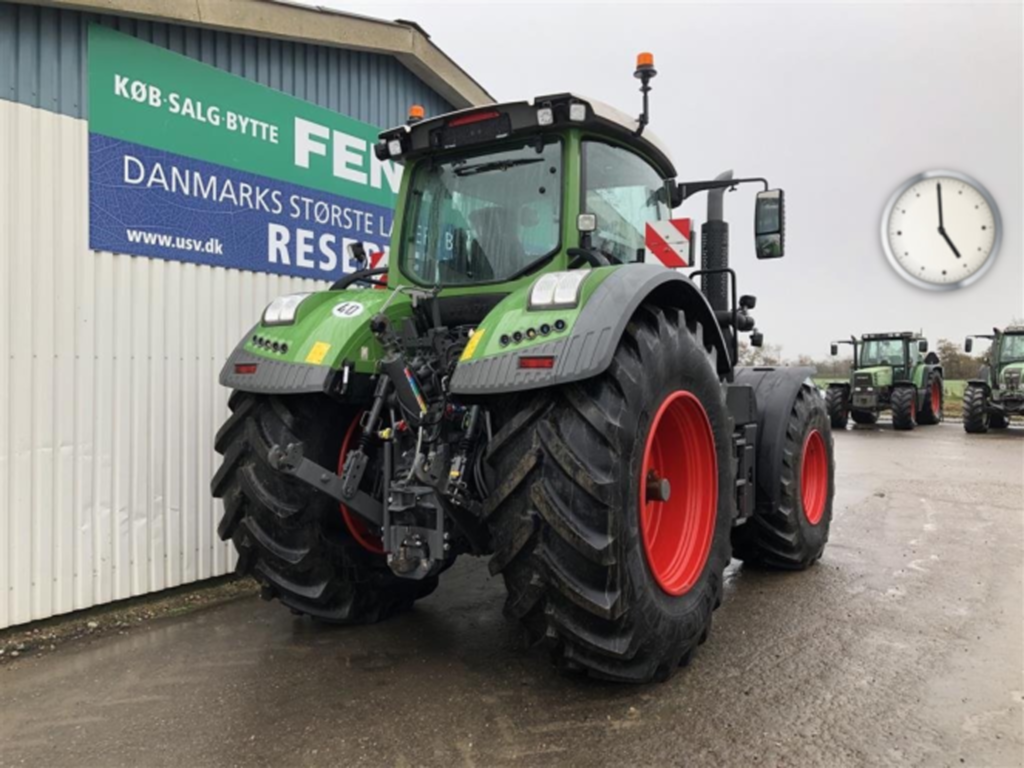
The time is 5:00
